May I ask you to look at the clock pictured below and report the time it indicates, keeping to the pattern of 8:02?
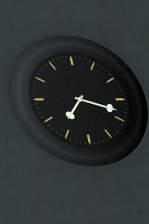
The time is 7:18
